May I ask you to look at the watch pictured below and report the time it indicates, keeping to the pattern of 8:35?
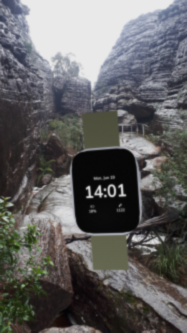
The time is 14:01
